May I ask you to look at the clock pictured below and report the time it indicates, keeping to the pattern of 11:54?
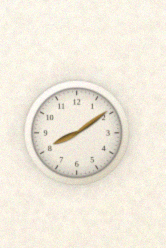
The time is 8:09
